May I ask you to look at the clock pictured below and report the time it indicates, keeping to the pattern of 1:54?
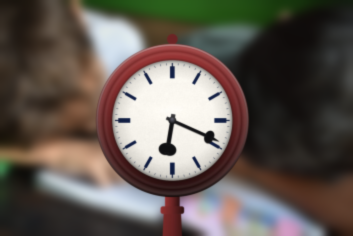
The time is 6:19
